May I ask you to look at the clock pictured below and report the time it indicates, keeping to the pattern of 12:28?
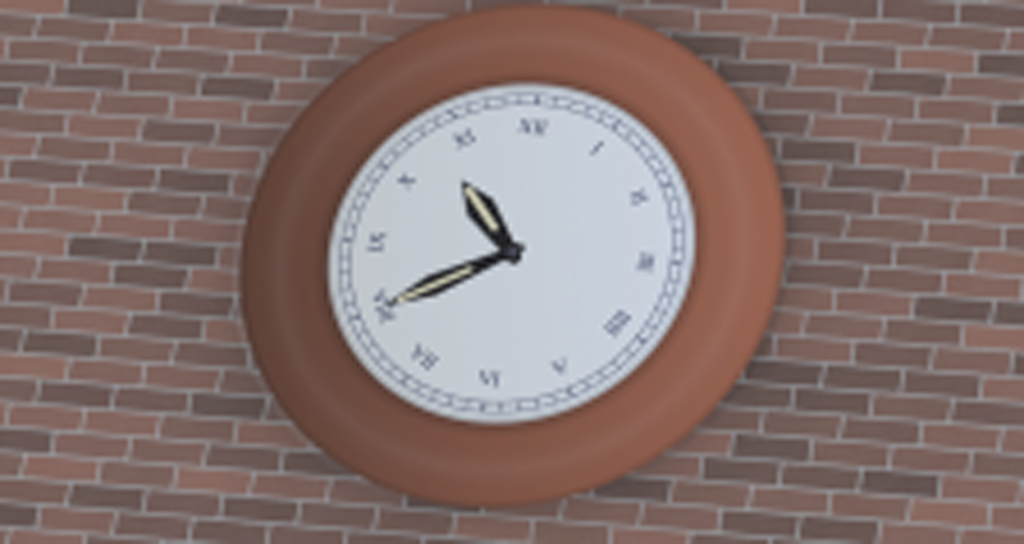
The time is 10:40
